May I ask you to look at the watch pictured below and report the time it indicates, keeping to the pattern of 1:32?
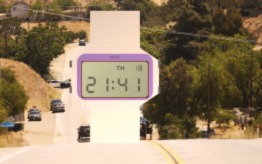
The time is 21:41
